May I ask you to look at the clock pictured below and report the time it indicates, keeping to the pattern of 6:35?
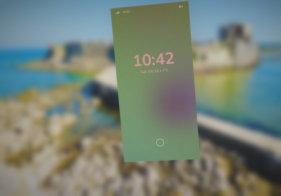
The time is 10:42
